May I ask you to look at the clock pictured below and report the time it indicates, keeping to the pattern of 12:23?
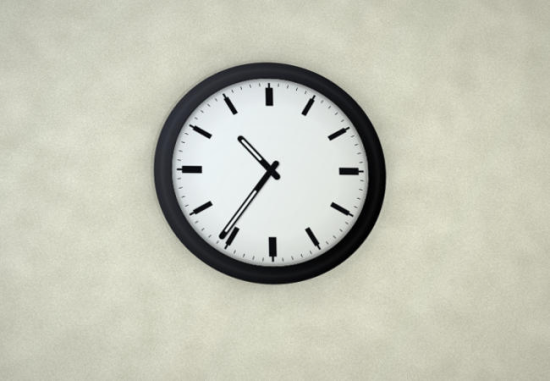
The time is 10:36
